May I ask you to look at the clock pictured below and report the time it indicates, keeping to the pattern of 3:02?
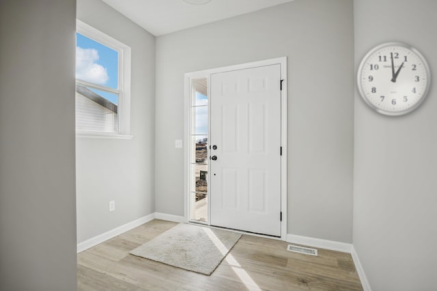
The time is 12:59
